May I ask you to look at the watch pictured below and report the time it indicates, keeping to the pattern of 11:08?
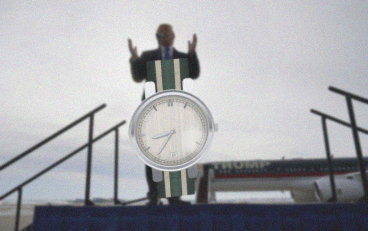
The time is 8:36
